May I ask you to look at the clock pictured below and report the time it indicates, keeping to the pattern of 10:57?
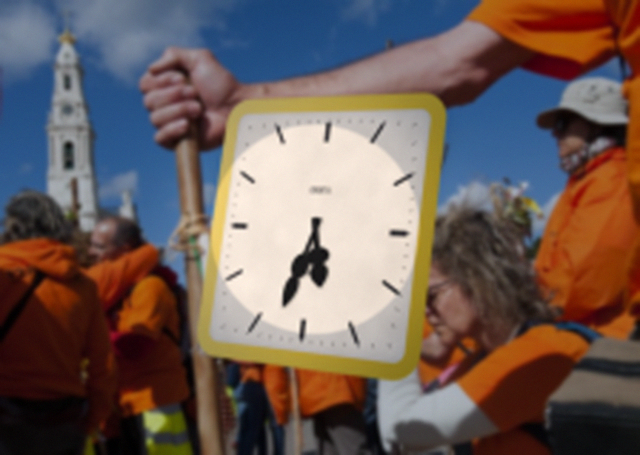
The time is 5:33
